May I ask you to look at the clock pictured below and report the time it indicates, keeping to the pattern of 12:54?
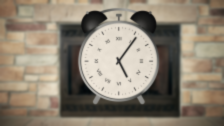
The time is 5:06
